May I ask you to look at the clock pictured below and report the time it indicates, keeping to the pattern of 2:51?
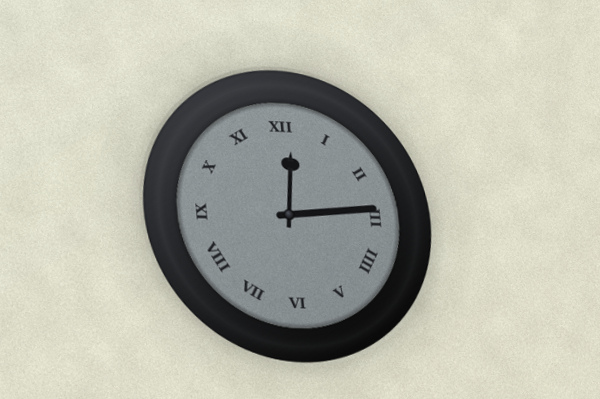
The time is 12:14
